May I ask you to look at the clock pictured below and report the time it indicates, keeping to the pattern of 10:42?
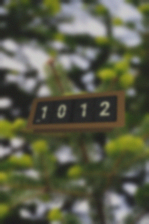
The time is 10:12
